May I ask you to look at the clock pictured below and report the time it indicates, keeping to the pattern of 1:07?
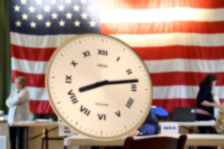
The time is 8:13
